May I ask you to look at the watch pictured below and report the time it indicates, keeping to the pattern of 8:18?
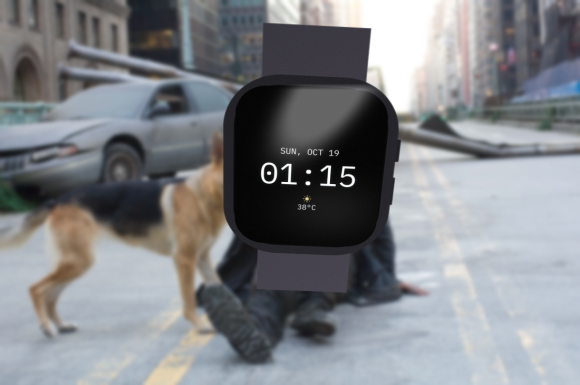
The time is 1:15
